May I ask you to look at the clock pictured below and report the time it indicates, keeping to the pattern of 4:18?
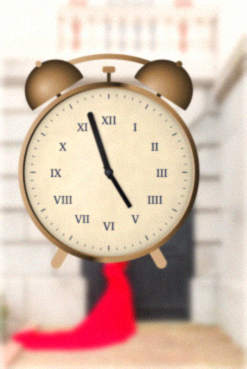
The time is 4:57
